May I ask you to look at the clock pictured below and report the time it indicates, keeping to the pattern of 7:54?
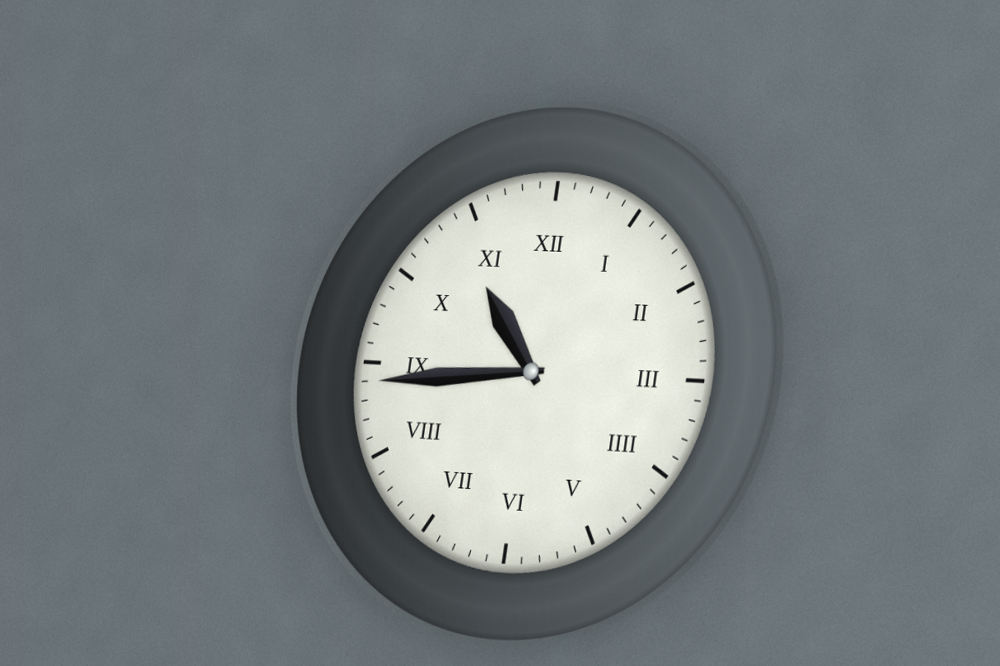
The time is 10:44
